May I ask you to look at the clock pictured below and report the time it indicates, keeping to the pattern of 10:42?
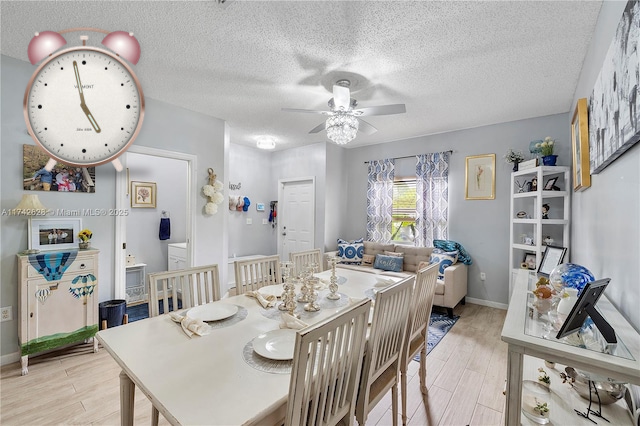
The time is 4:58
